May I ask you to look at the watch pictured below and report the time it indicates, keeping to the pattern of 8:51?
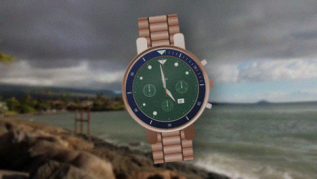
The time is 4:59
